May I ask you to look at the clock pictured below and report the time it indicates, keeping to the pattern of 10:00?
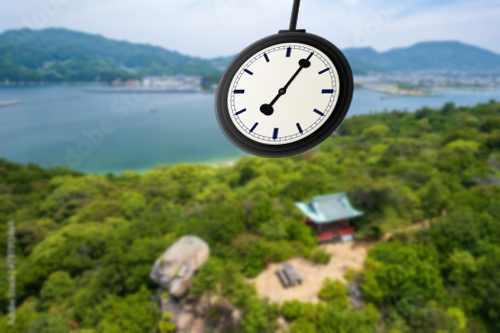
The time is 7:05
